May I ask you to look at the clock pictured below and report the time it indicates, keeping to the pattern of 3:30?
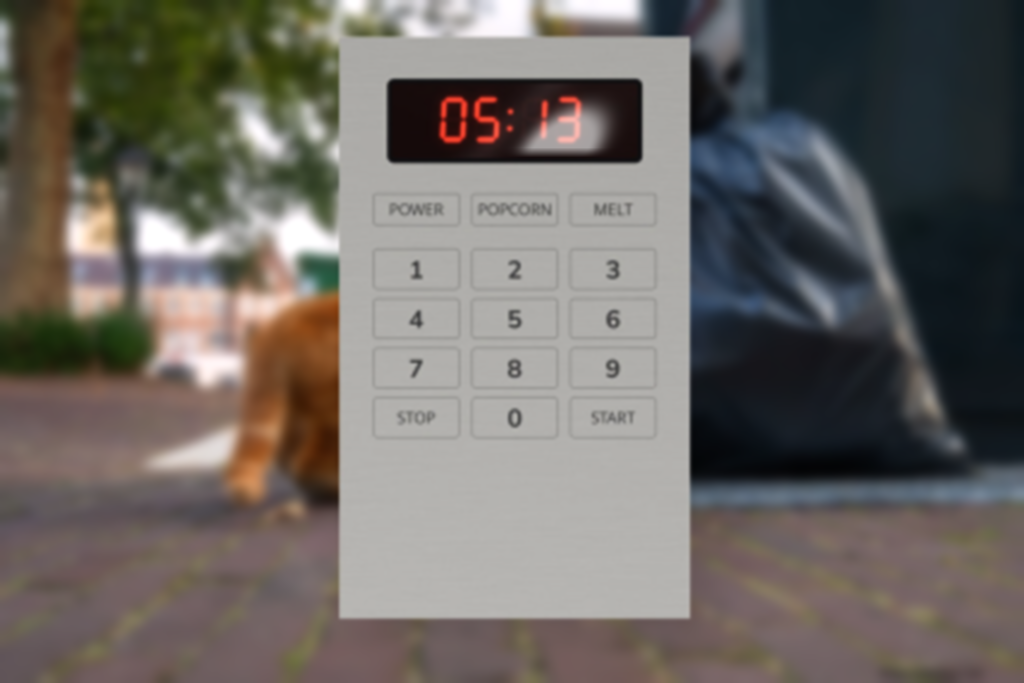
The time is 5:13
